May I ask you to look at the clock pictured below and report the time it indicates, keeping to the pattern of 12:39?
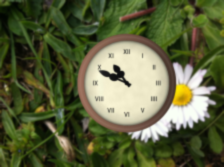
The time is 10:49
